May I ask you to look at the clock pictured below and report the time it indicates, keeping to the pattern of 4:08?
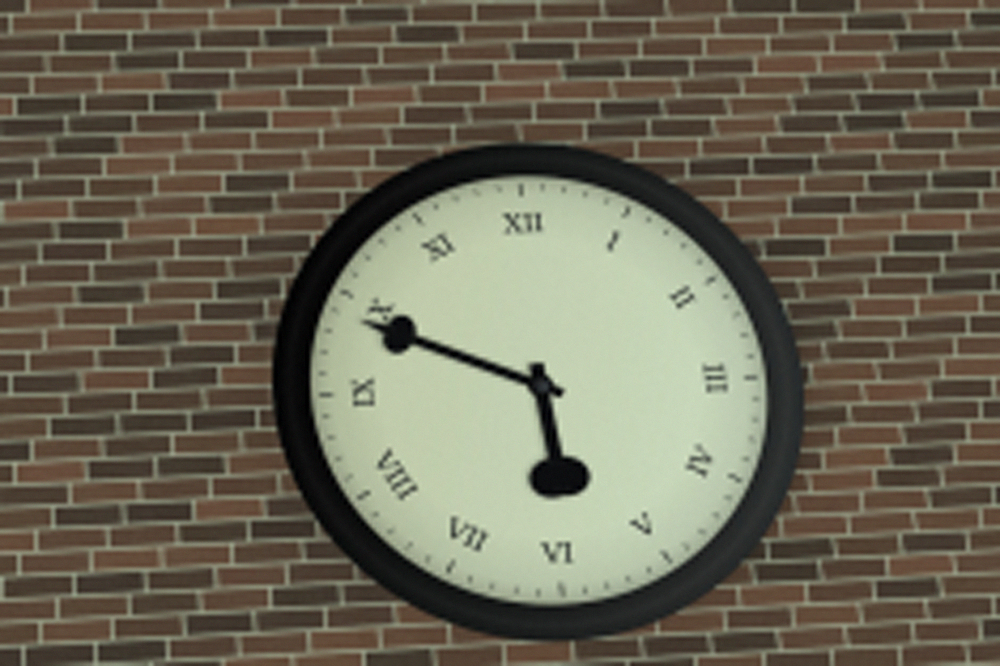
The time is 5:49
